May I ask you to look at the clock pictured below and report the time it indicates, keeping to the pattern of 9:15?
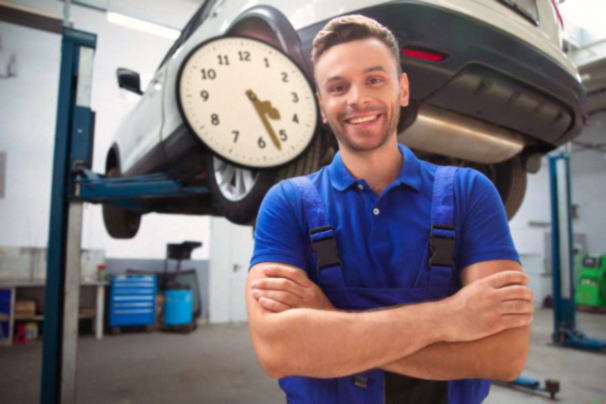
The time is 4:27
